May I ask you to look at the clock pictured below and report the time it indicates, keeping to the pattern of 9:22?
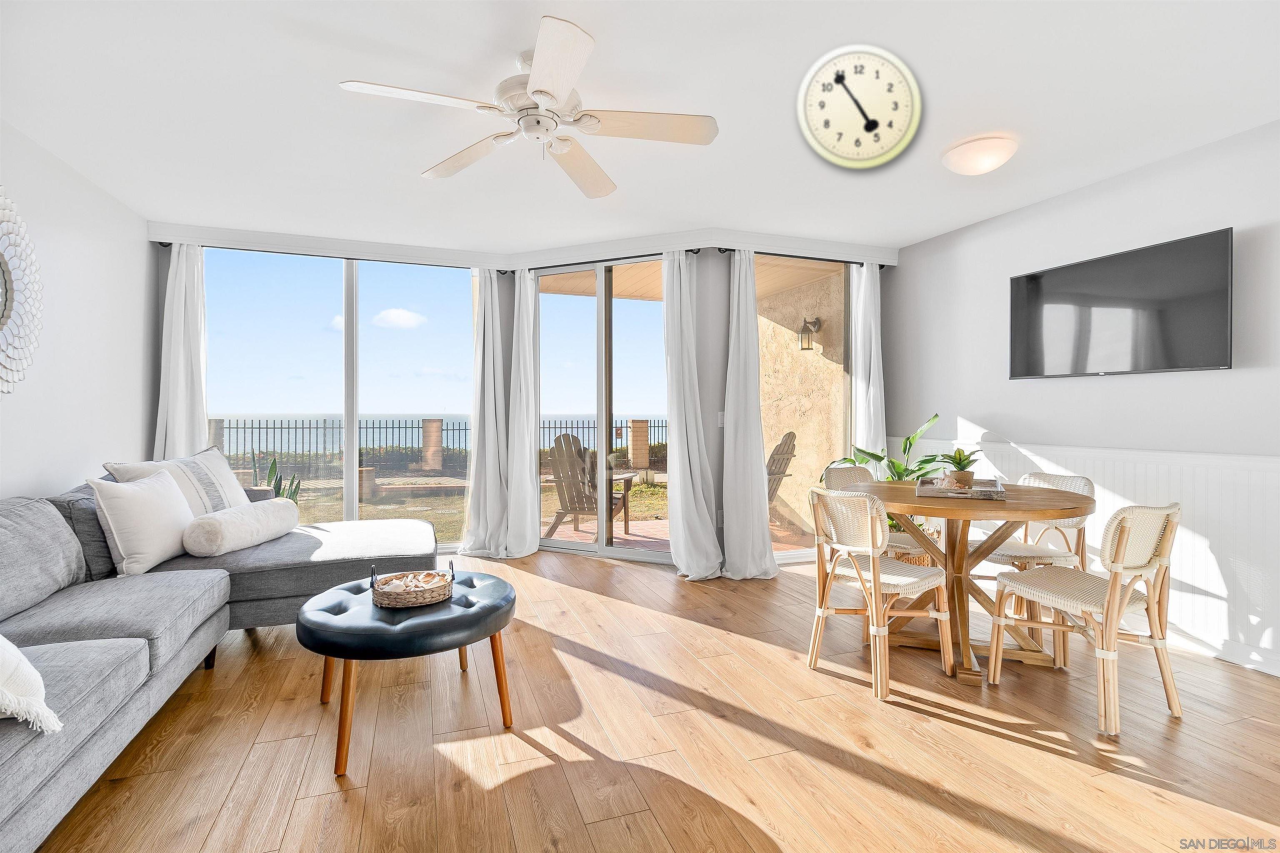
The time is 4:54
